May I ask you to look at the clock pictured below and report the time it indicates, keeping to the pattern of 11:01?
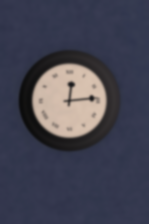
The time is 12:14
